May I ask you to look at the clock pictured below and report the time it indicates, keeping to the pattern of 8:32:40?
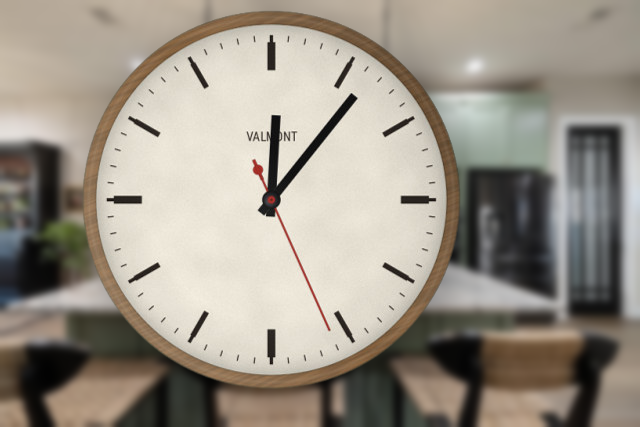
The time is 12:06:26
